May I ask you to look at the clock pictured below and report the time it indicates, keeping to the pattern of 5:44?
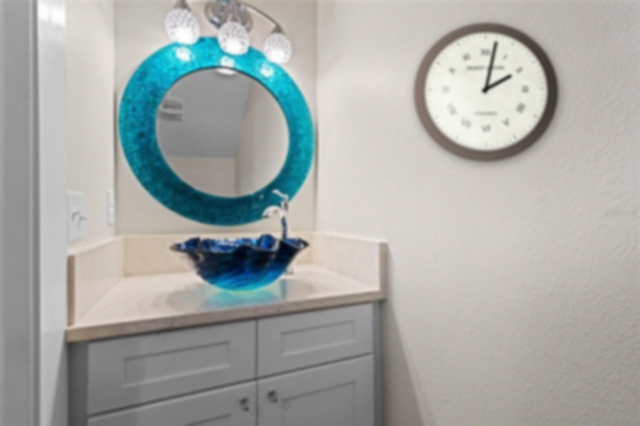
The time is 2:02
